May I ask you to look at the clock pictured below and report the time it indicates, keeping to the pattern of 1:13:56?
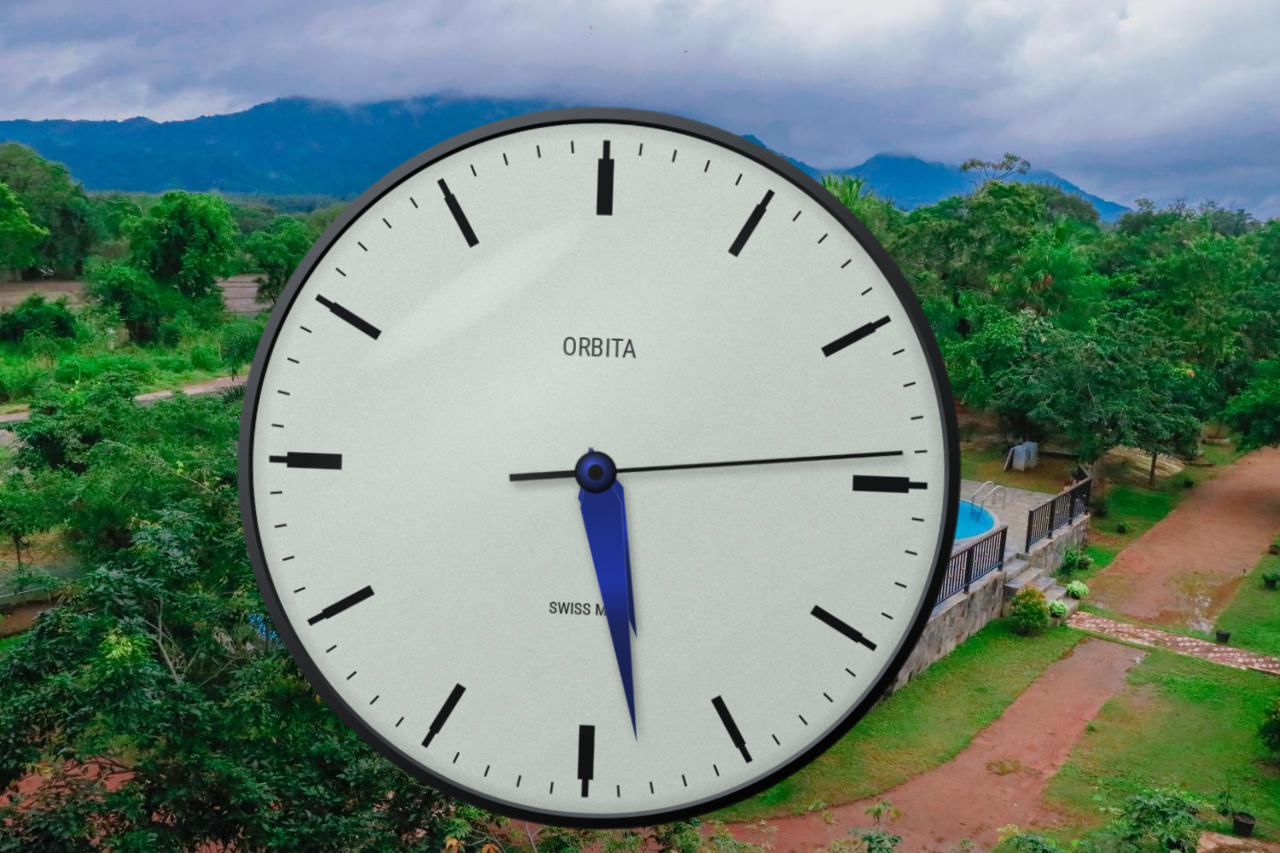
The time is 5:28:14
